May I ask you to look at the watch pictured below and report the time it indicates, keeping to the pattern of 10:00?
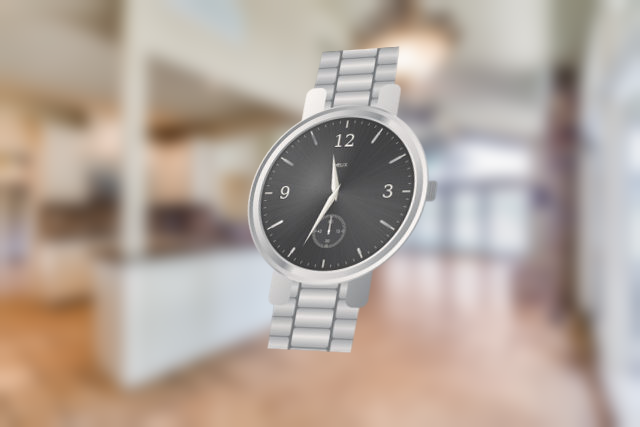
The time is 11:34
